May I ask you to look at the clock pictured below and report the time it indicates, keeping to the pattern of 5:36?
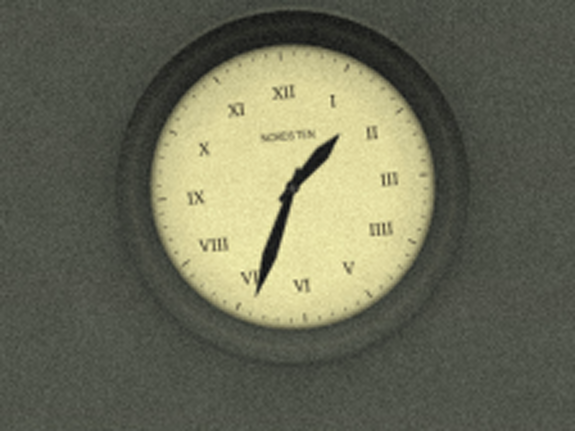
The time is 1:34
